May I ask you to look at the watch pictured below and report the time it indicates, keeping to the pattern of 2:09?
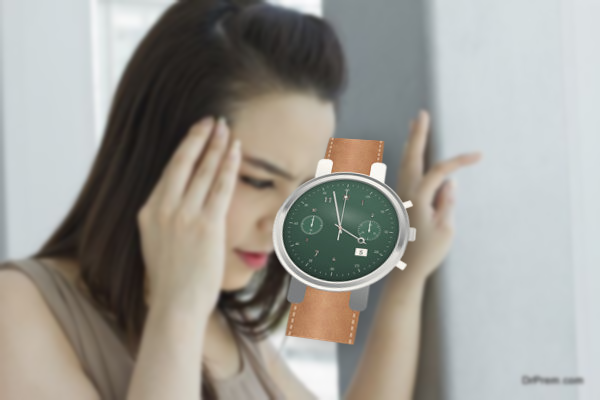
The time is 3:57
